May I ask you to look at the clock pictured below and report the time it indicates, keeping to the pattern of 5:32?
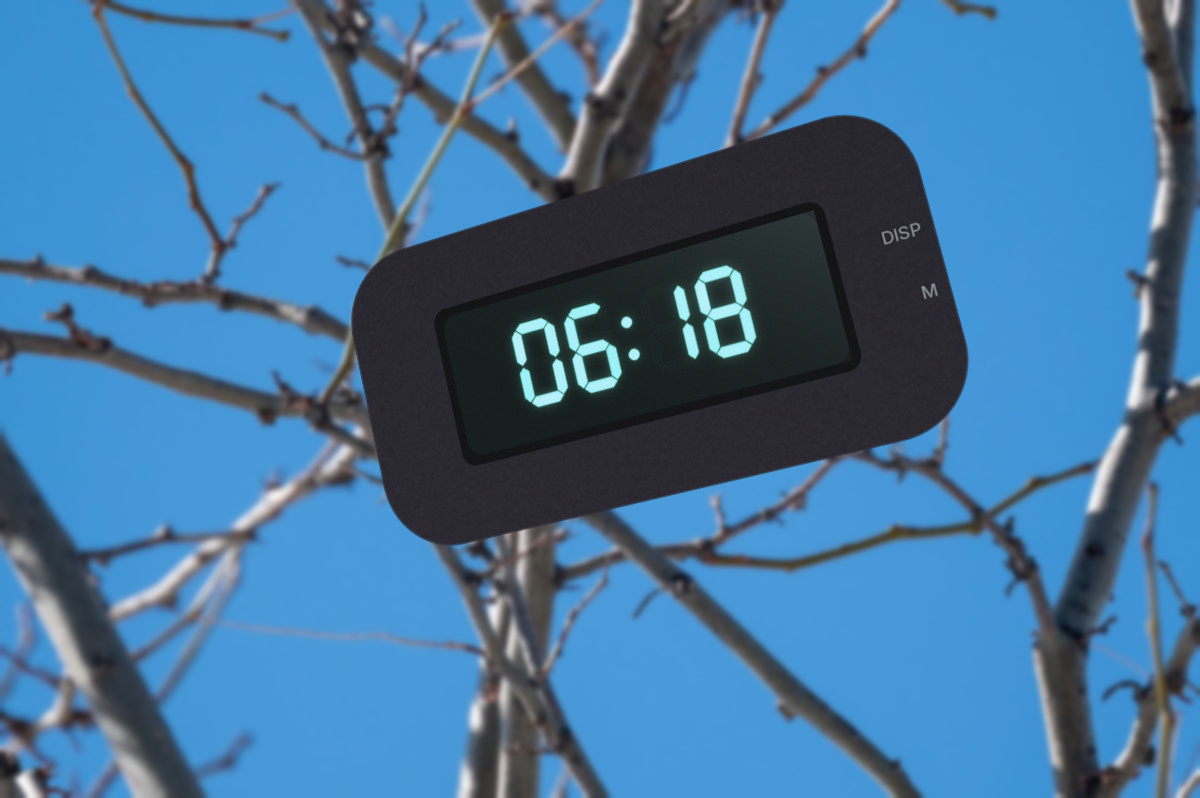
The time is 6:18
